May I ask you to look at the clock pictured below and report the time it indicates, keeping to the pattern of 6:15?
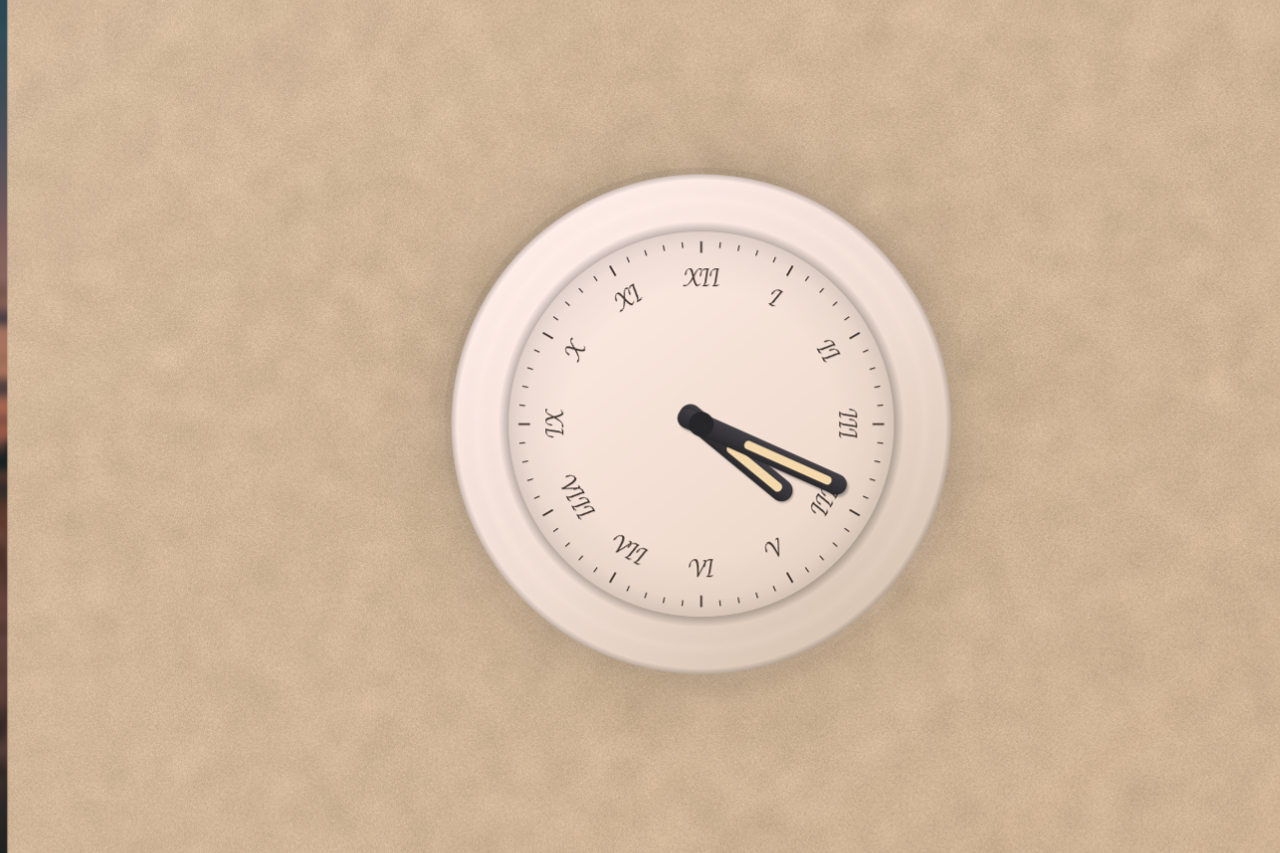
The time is 4:19
